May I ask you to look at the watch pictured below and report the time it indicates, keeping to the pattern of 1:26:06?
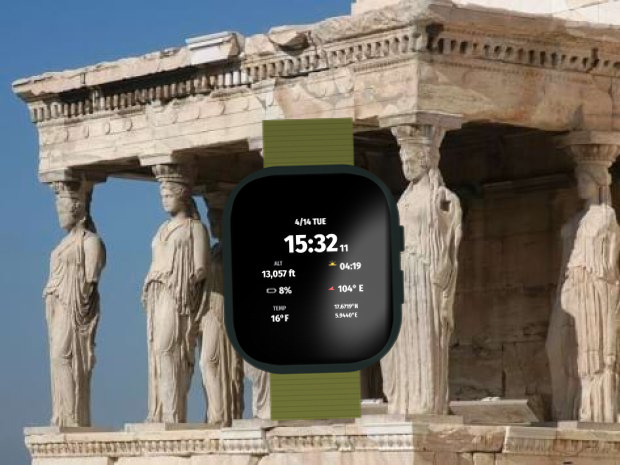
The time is 15:32:11
